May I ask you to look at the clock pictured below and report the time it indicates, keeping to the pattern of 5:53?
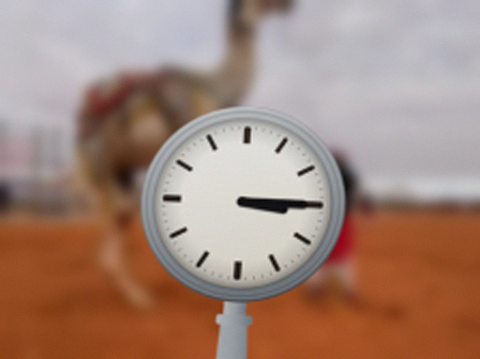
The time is 3:15
